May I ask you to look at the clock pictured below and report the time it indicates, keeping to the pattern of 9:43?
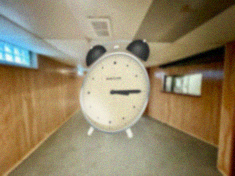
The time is 3:15
